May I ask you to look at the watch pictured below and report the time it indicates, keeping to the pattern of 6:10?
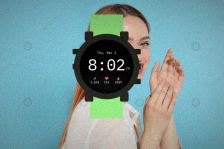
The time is 8:02
